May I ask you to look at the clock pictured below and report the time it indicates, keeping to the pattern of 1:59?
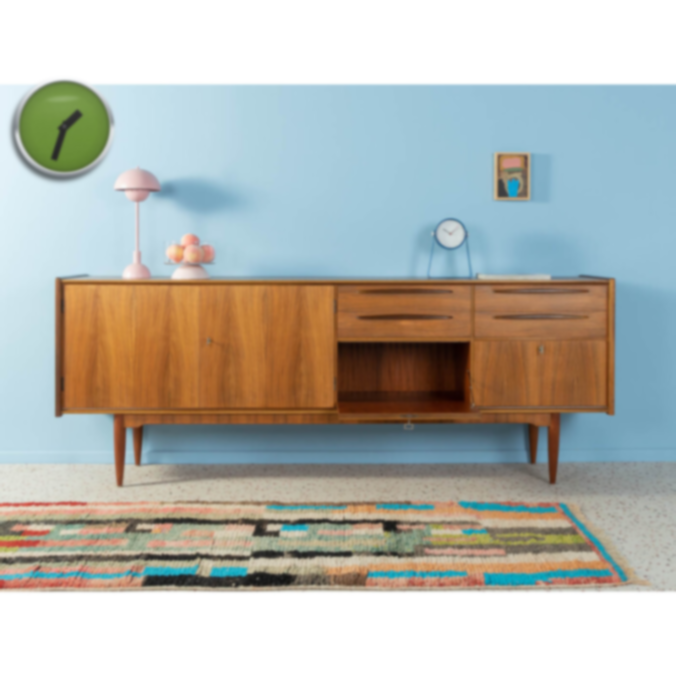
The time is 1:33
